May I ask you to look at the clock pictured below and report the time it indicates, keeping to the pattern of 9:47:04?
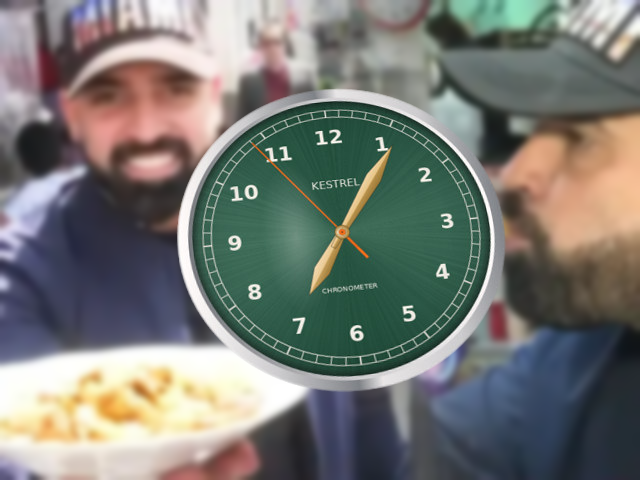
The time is 7:05:54
